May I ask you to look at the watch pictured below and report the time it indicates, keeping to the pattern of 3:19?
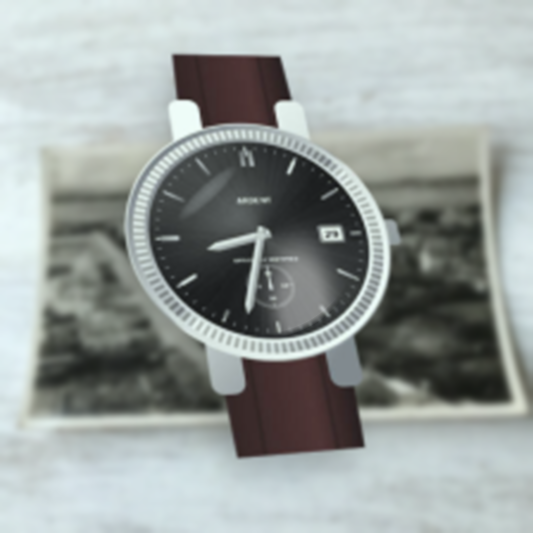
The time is 8:33
